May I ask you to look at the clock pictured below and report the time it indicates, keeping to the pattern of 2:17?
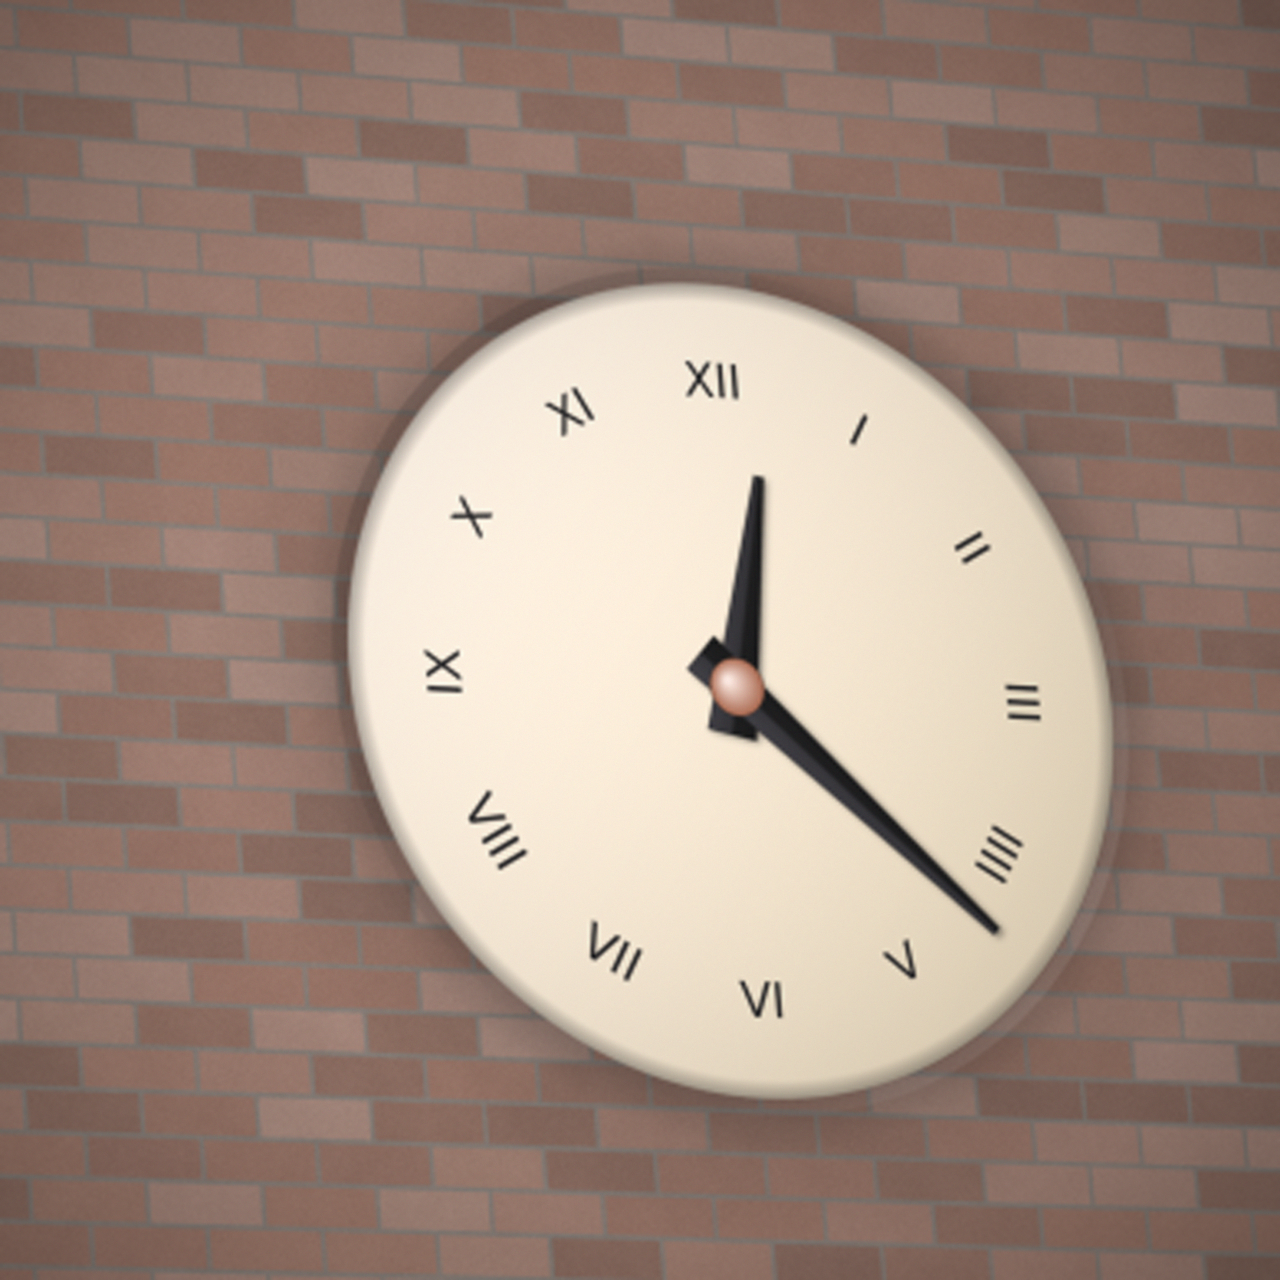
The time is 12:22
